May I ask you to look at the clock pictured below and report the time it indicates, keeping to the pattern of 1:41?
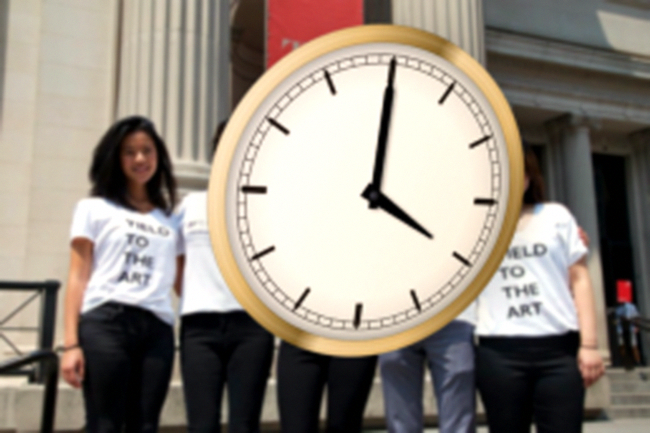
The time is 4:00
